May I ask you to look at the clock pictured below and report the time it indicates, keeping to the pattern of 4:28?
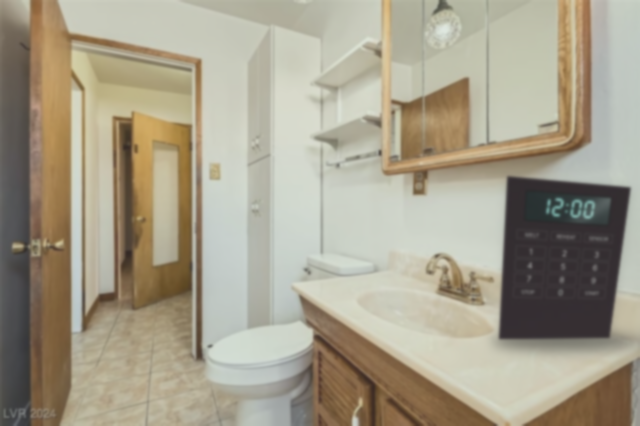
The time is 12:00
